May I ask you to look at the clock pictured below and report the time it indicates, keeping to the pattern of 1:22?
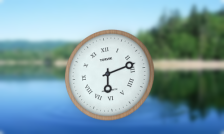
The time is 6:13
